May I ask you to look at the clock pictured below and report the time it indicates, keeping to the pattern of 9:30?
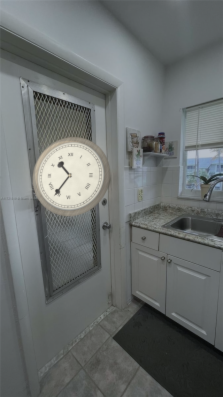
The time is 10:36
